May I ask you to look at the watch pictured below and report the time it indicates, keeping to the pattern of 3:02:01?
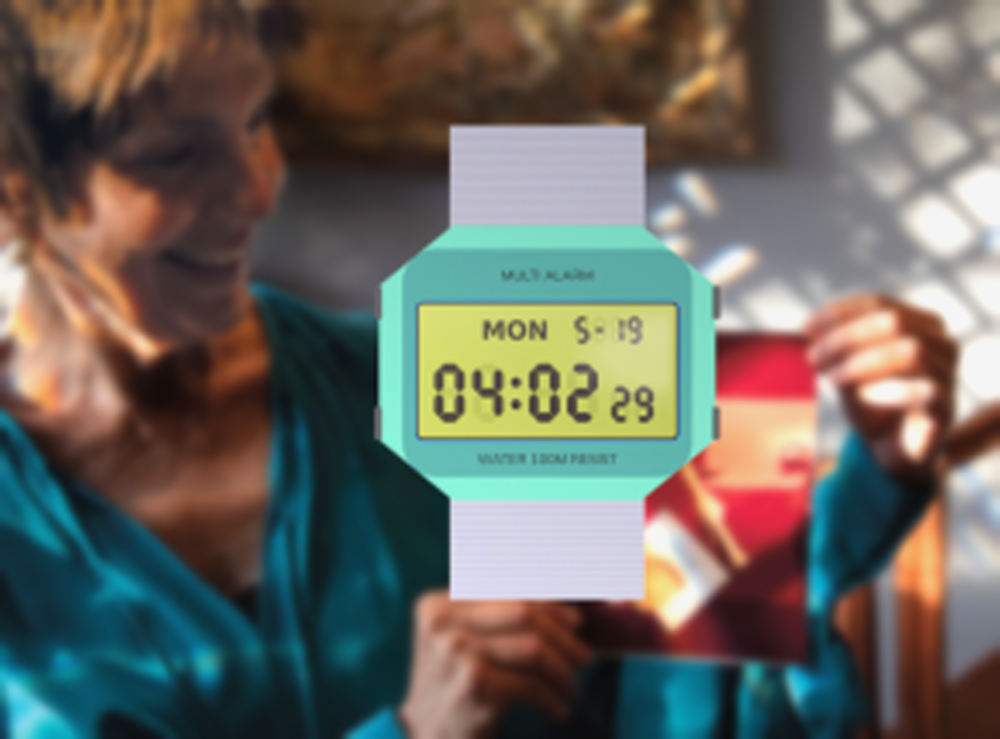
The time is 4:02:29
